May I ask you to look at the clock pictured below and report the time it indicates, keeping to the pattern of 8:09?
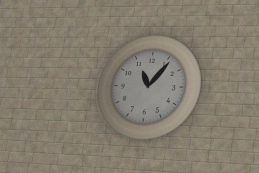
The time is 11:06
